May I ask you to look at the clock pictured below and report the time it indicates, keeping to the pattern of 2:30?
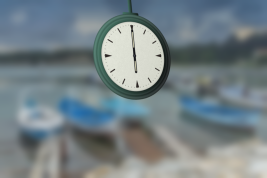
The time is 6:00
